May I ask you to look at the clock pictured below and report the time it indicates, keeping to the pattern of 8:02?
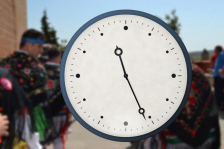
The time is 11:26
